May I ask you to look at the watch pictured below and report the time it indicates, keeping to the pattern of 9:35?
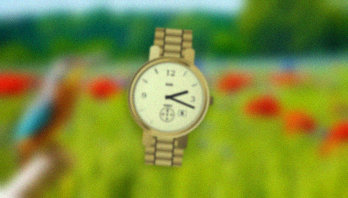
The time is 2:18
